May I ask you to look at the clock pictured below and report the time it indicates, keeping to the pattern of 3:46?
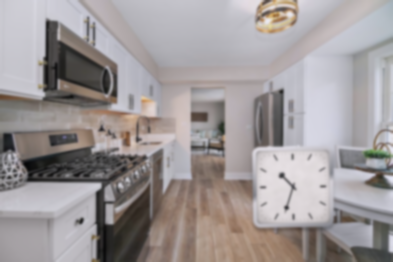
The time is 10:33
